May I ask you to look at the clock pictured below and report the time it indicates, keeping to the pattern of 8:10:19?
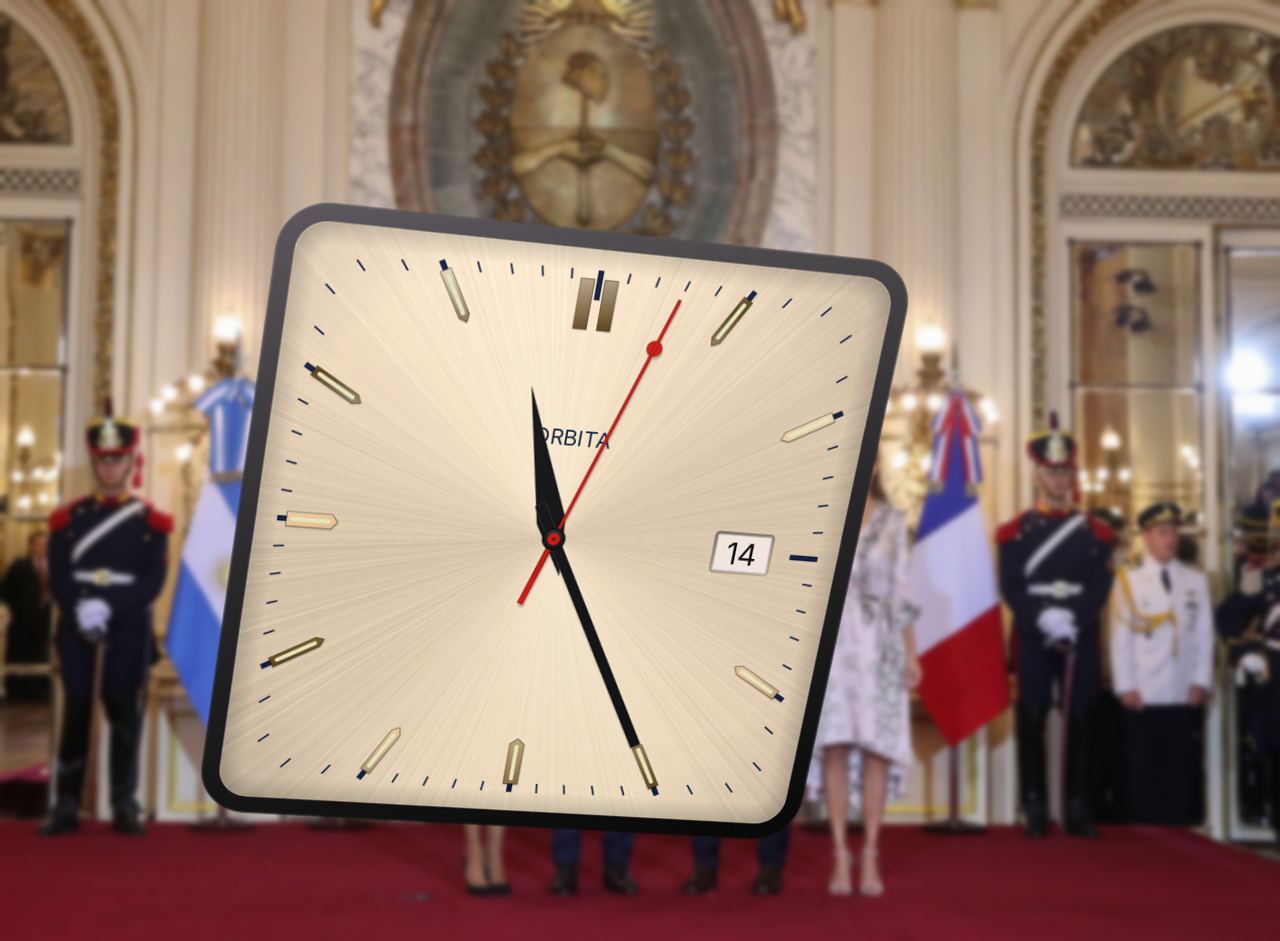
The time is 11:25:03
